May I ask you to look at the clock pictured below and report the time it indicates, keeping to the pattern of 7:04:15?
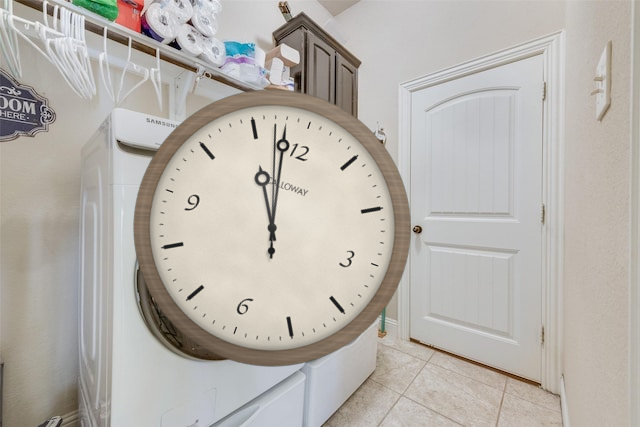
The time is 10:57:57
